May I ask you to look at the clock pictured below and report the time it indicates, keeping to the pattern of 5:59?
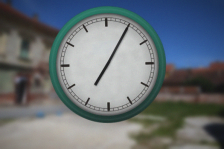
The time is 7:05
